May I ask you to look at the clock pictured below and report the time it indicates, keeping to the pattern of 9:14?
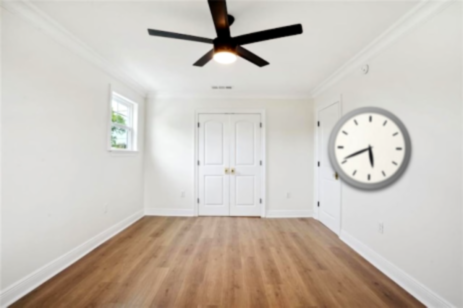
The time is 5:41
